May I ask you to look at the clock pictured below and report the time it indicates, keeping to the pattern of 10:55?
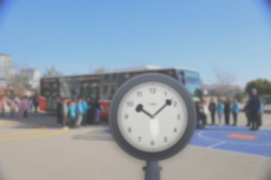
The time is 10:08
